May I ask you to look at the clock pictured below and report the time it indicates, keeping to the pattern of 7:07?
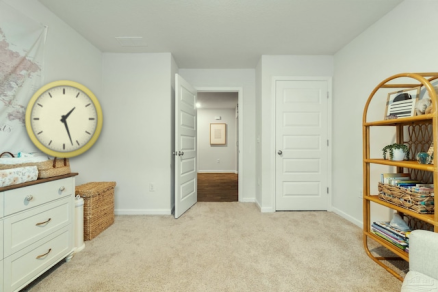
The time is 1:27
